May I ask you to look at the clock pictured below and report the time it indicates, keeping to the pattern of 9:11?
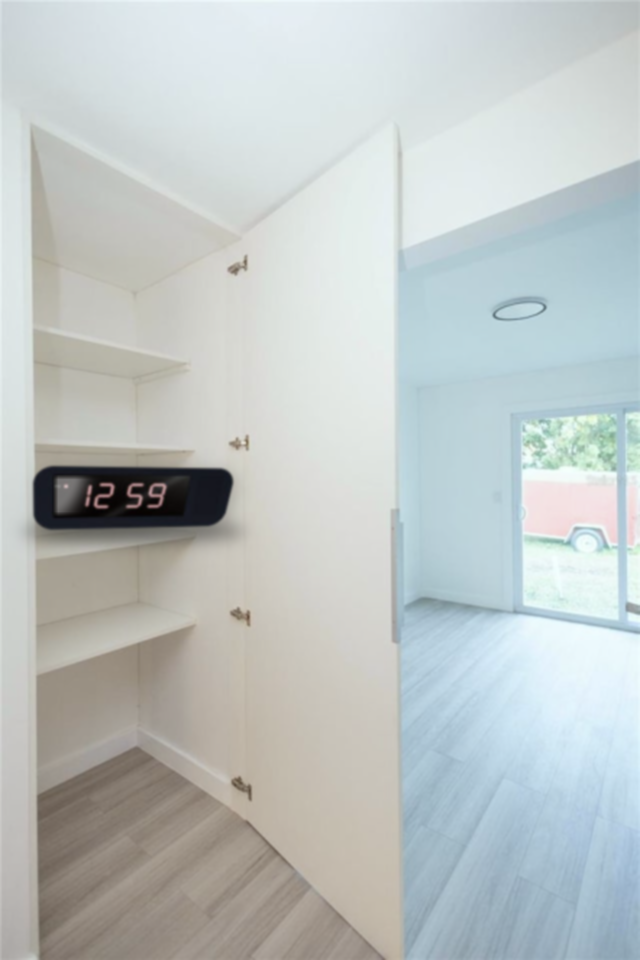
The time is 12:59
